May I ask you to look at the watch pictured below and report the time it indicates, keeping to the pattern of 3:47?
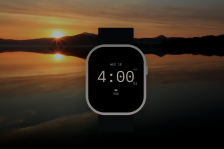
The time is 4:00
